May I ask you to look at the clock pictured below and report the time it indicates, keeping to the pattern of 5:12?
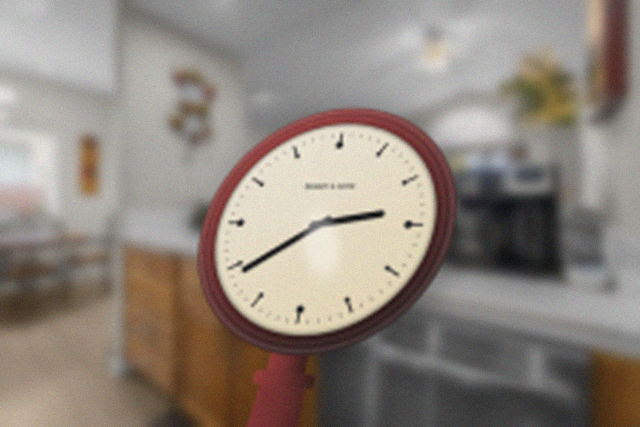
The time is 2:39
